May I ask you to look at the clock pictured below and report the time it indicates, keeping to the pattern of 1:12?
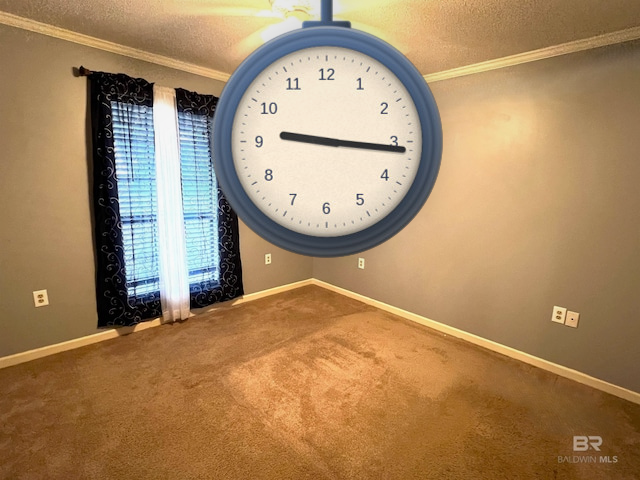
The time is 9:16
